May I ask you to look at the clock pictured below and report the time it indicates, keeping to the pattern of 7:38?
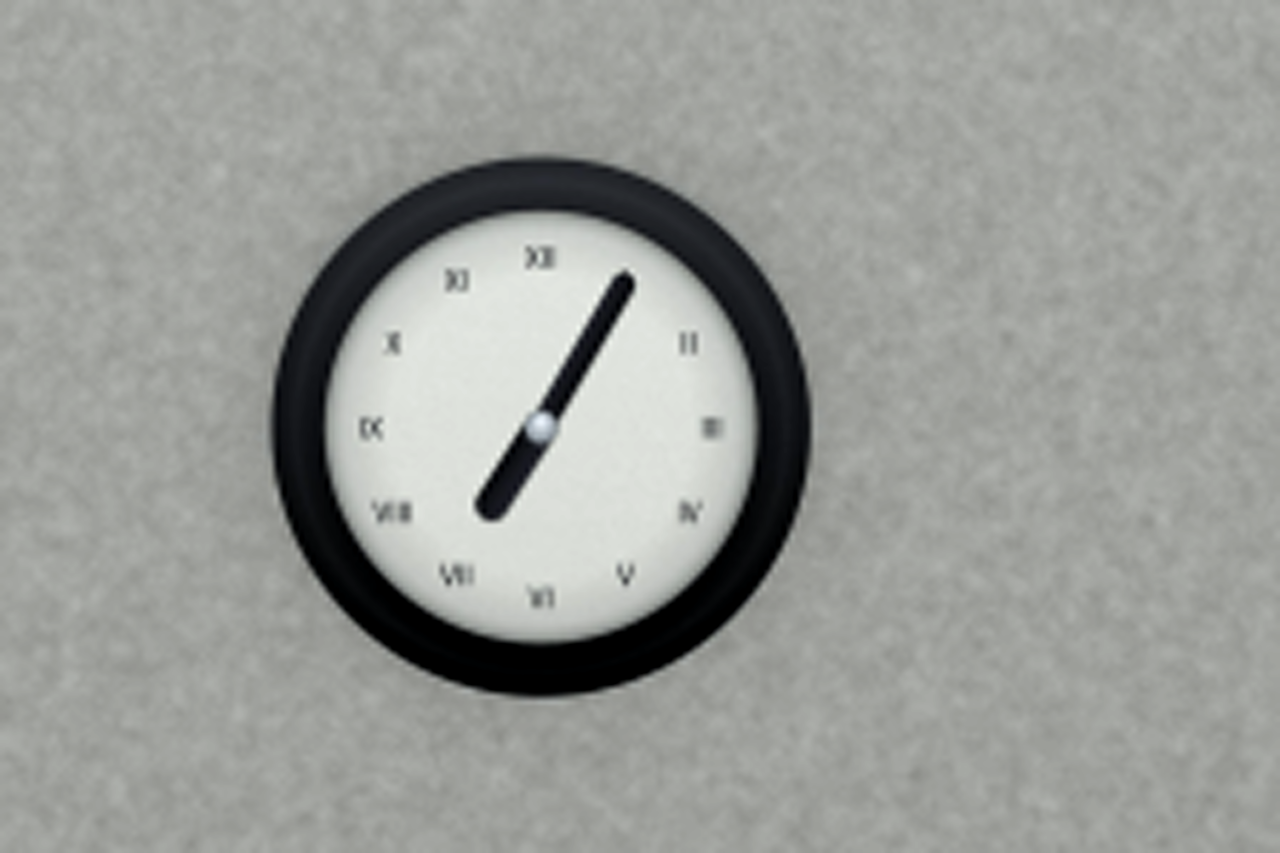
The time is 7:05
